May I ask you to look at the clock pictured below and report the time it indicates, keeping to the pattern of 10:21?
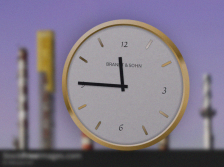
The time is 11:45
